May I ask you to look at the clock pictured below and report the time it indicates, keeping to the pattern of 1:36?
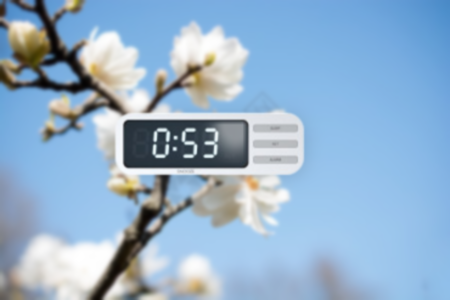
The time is 0:53
